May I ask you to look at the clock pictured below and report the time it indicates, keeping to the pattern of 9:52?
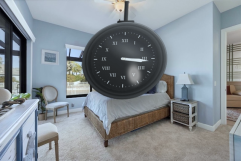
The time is 3:16
